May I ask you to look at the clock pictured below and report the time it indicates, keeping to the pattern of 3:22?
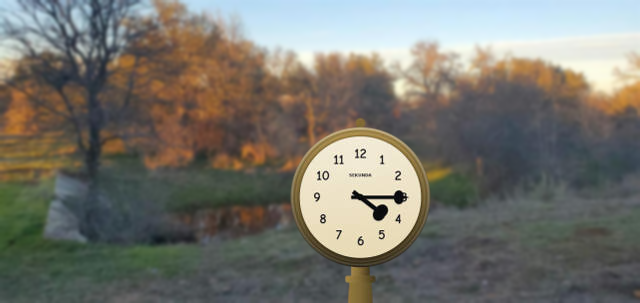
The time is 4:15
